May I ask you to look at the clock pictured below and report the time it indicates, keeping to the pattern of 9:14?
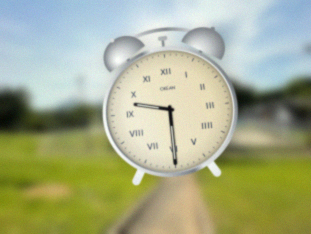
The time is 9:30
